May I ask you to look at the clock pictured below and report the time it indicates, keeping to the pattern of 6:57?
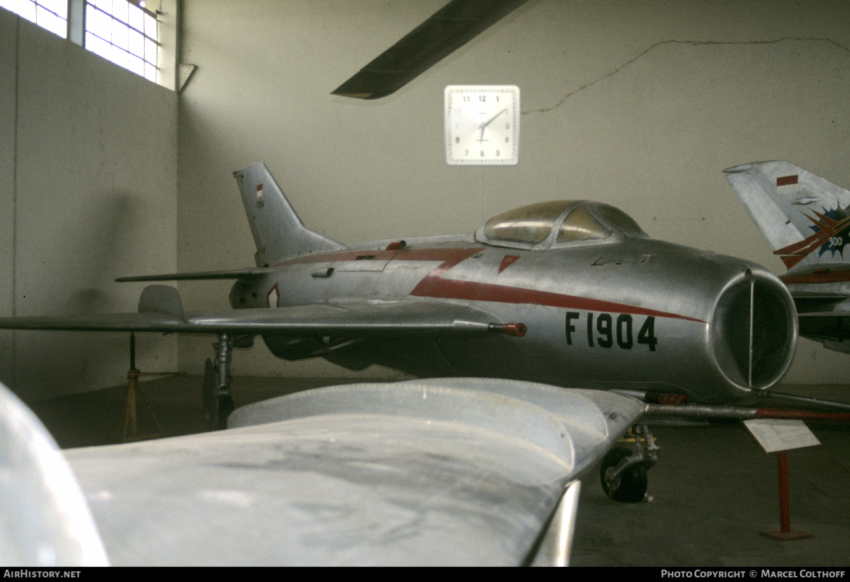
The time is 6:09
